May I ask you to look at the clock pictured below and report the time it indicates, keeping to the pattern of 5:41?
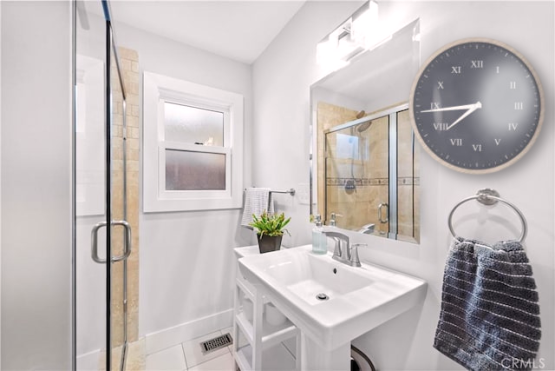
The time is 7:44
